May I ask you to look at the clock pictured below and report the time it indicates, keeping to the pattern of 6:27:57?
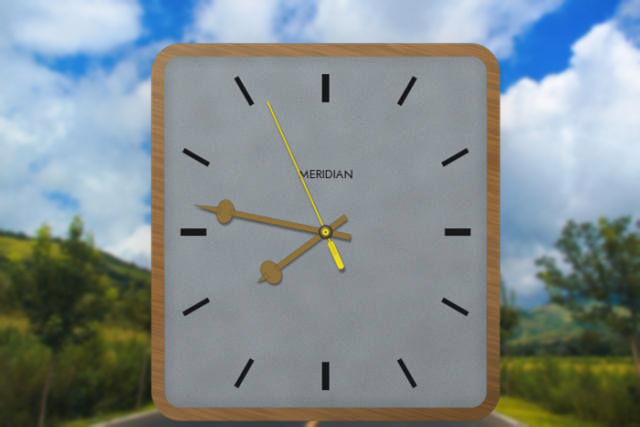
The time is 7:46:56
